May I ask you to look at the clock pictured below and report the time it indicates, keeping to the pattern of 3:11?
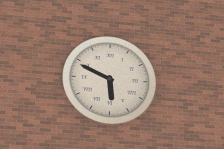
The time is 5:49
